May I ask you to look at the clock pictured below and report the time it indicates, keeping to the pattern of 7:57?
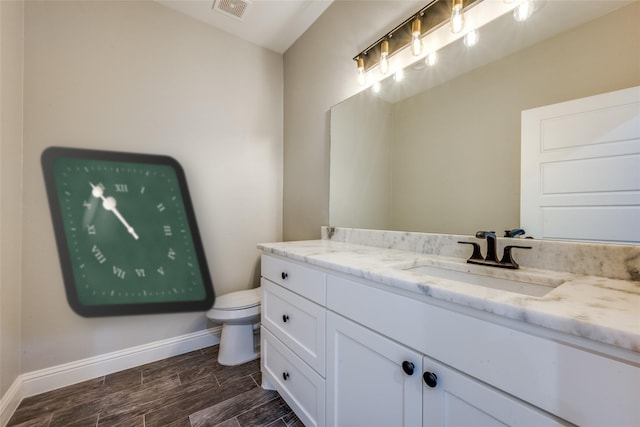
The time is 10:54
